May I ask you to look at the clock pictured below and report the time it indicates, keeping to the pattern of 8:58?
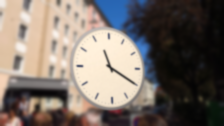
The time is 11:20
